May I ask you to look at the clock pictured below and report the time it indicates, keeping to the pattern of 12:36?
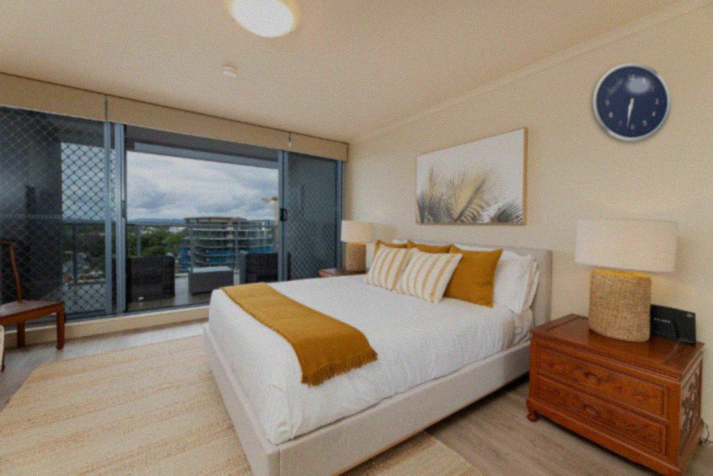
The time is 6:32
